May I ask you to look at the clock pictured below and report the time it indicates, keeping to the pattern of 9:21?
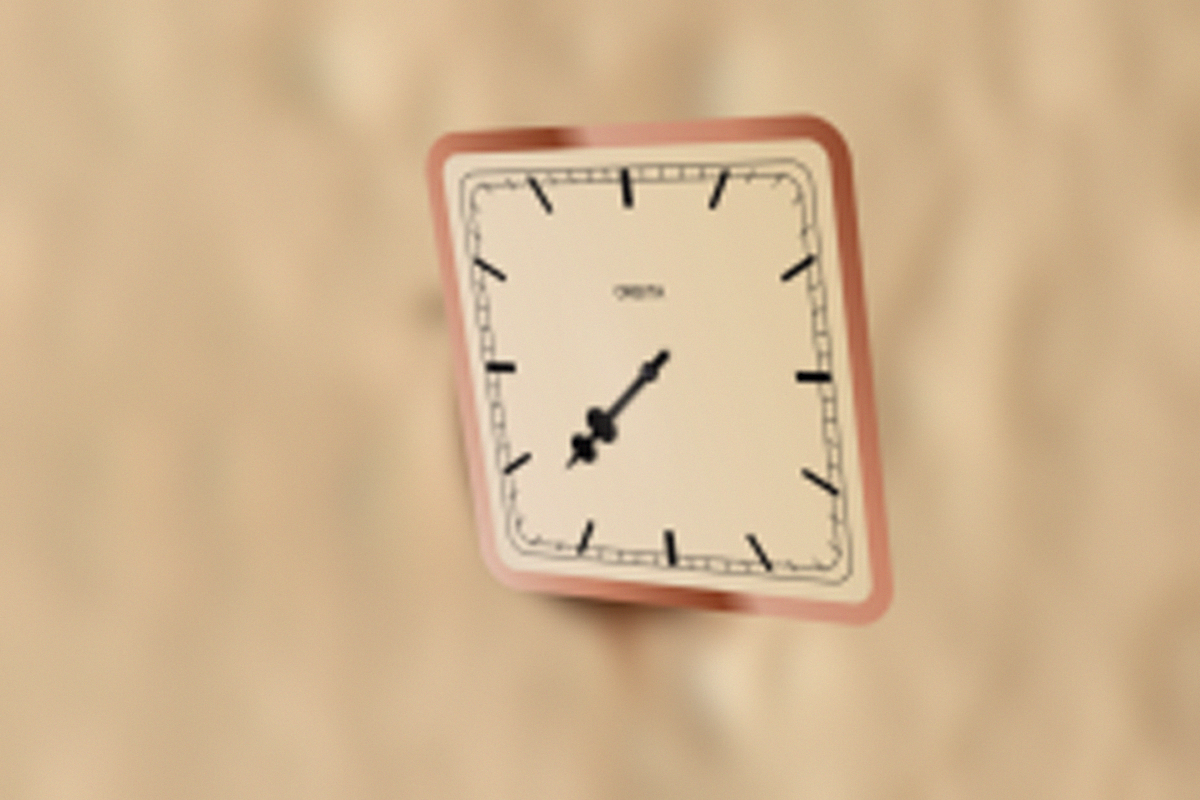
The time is 7:38
